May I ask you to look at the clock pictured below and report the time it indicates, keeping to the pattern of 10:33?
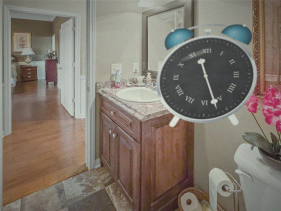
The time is 11:27
